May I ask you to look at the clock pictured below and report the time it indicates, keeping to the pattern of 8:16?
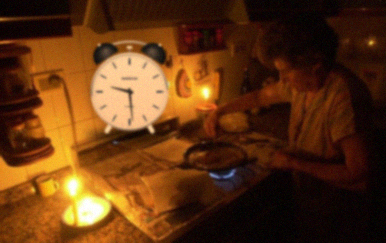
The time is 9:29
